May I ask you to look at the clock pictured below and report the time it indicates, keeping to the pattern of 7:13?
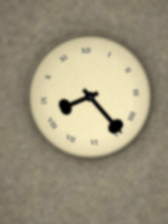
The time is 8:24
